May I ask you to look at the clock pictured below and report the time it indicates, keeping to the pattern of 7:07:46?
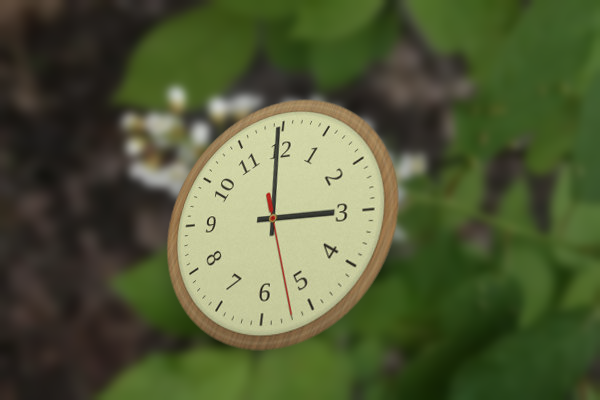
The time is 2:59:27
